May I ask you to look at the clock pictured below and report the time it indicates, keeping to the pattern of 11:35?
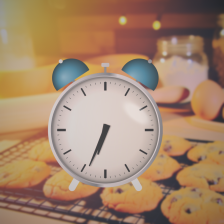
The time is 6:34
